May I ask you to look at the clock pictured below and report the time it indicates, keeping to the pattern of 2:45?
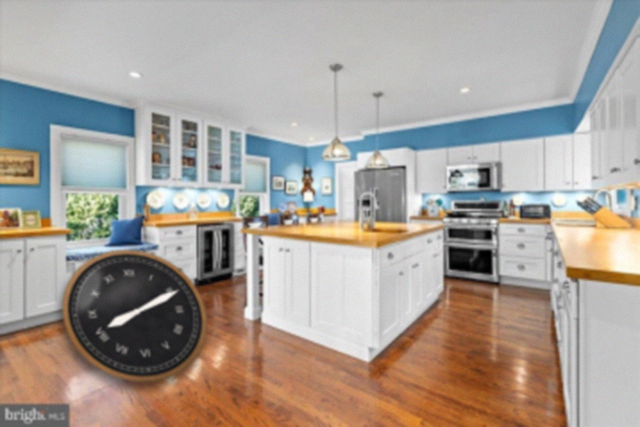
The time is 8:11
